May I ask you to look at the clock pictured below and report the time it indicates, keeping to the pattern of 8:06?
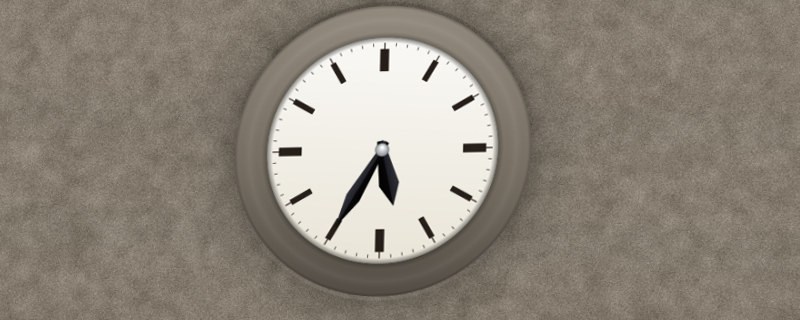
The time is 5:35
